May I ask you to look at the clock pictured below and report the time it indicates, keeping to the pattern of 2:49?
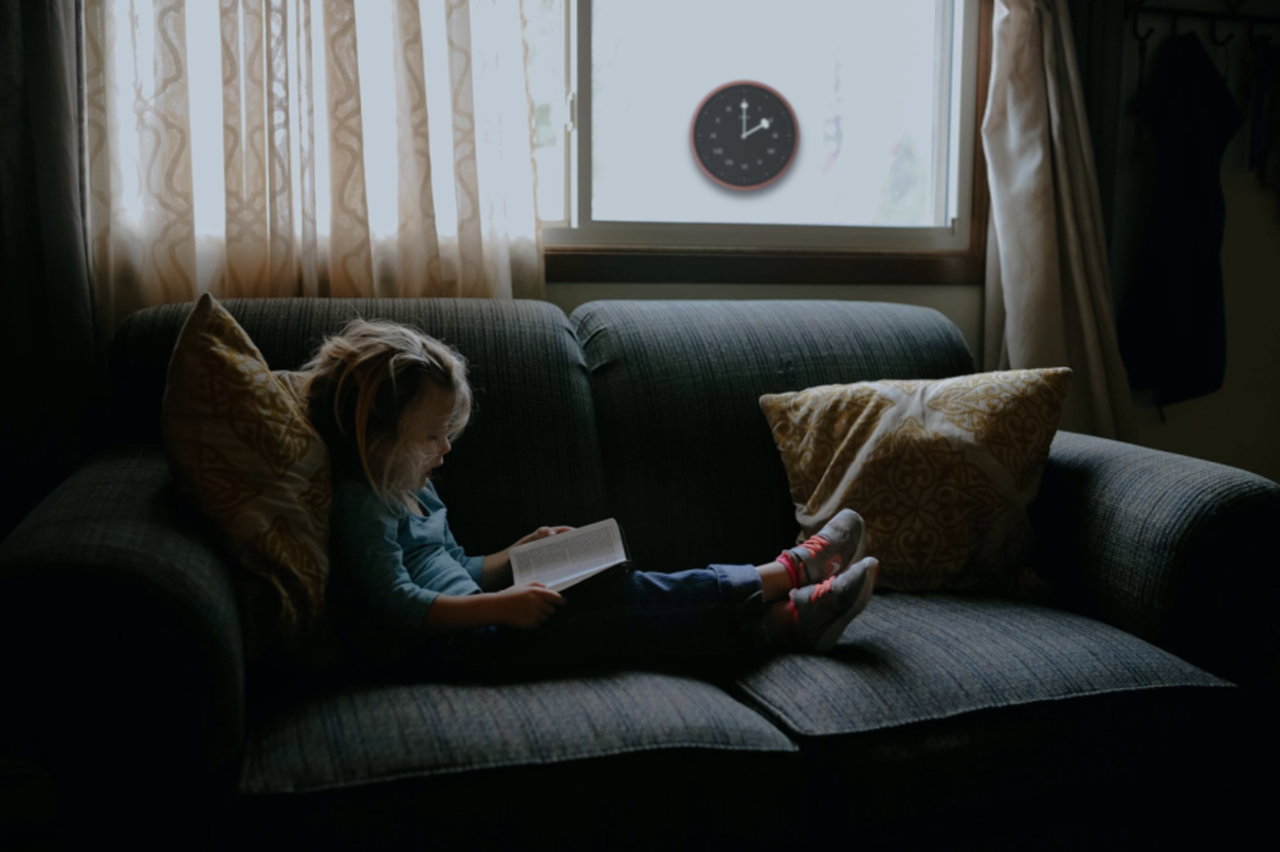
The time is 2:00
